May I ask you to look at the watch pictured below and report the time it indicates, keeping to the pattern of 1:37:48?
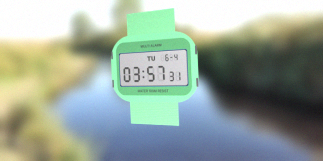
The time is 3:57:31
